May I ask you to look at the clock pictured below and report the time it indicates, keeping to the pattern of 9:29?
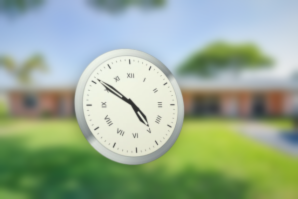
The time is 4:51
